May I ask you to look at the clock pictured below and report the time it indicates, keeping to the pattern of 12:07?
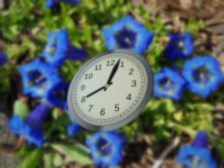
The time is 8:03
